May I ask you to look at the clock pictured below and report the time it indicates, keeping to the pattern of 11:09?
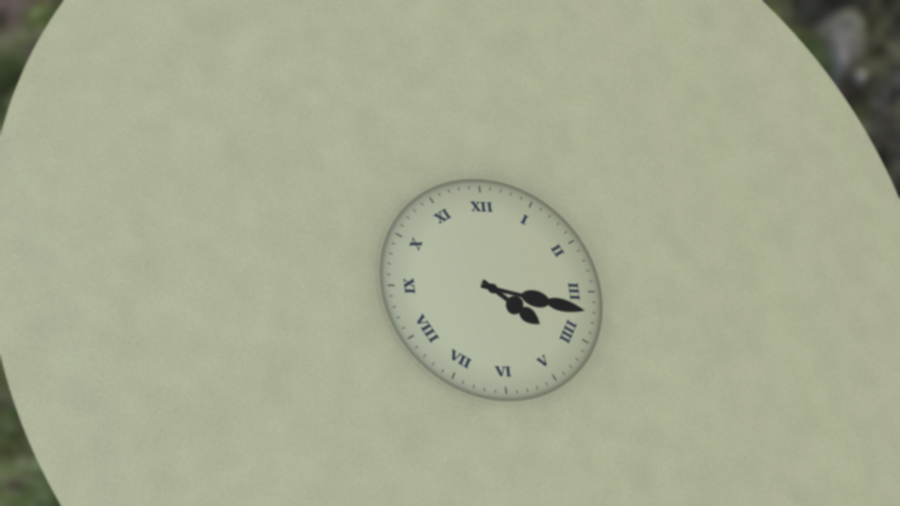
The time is 4:17
